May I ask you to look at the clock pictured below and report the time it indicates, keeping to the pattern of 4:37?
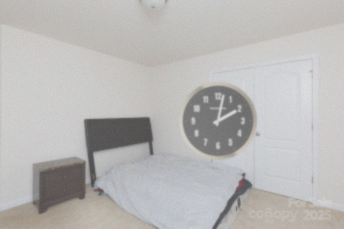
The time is 2:02
